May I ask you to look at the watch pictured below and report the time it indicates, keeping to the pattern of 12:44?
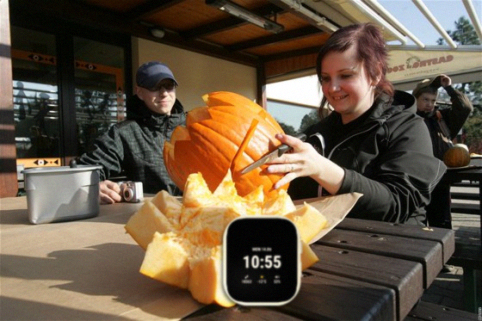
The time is 10:55
